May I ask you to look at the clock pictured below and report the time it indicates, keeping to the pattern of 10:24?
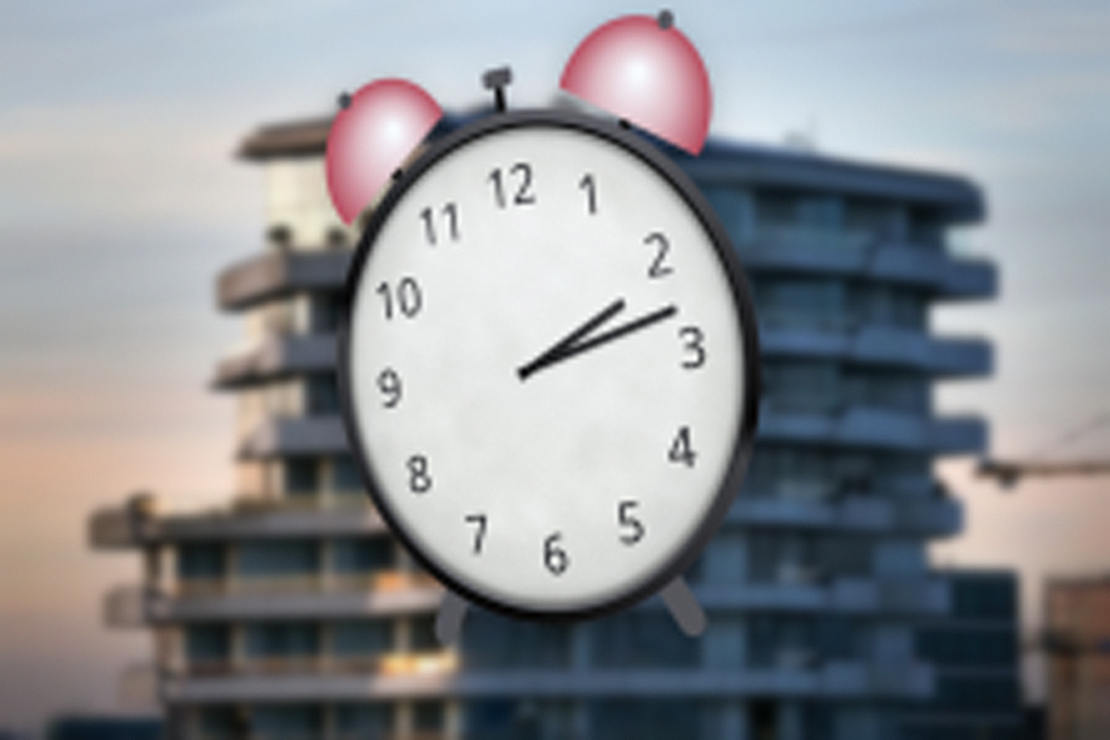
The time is 2:13
